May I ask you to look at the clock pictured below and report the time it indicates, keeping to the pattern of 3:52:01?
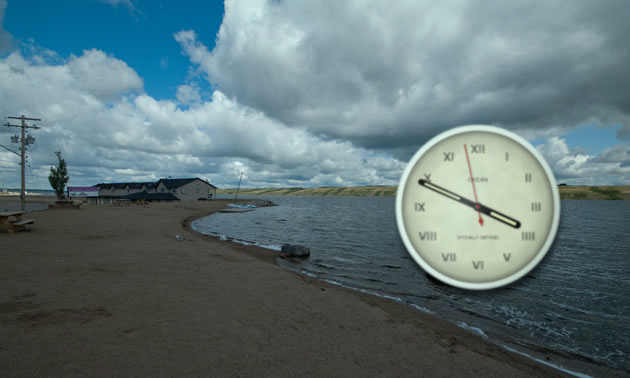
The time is 3:48:58
